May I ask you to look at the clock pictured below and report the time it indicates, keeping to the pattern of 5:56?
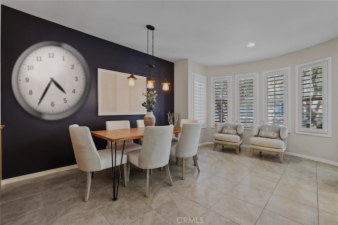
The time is 4:35
